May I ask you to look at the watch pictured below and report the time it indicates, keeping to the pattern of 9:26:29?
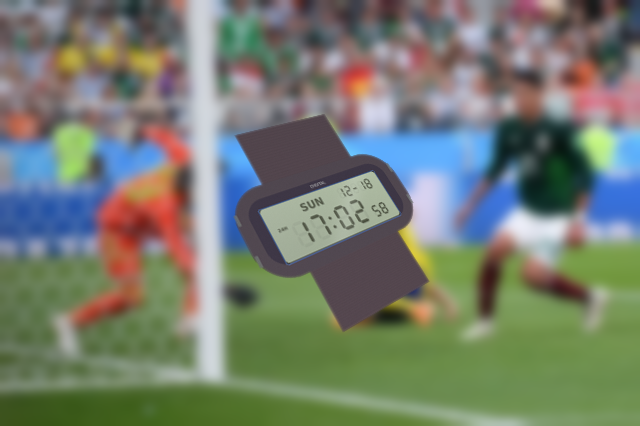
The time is 17:02:58
